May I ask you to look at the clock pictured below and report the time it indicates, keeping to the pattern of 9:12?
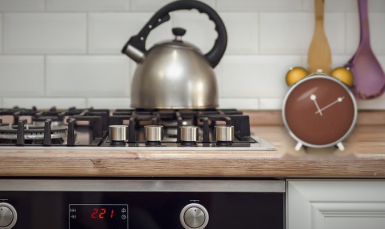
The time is 11:10
